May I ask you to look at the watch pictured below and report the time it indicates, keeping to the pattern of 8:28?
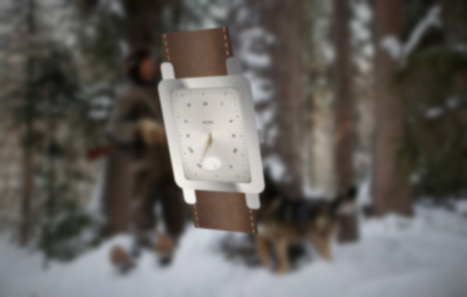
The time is 6:35
